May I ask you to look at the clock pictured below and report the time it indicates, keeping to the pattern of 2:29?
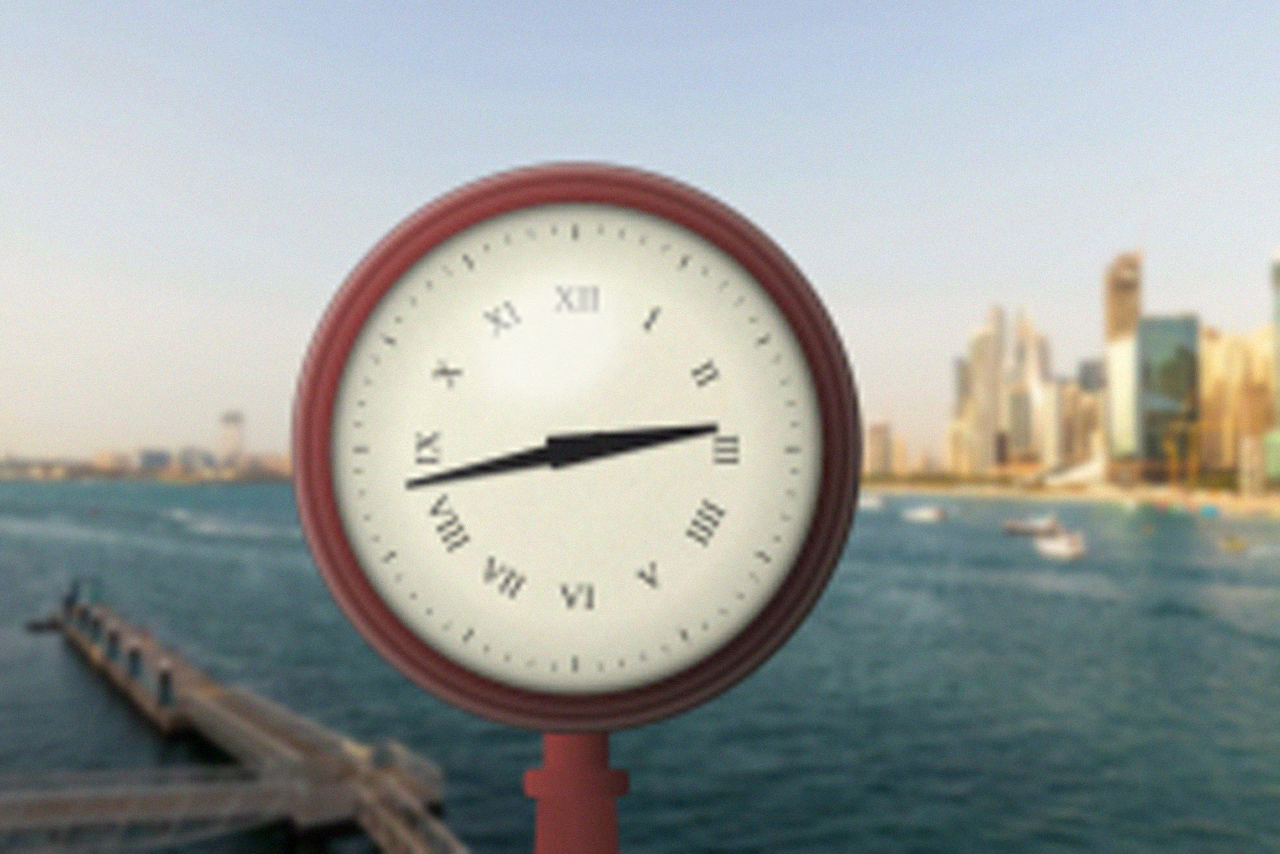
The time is 2:43
